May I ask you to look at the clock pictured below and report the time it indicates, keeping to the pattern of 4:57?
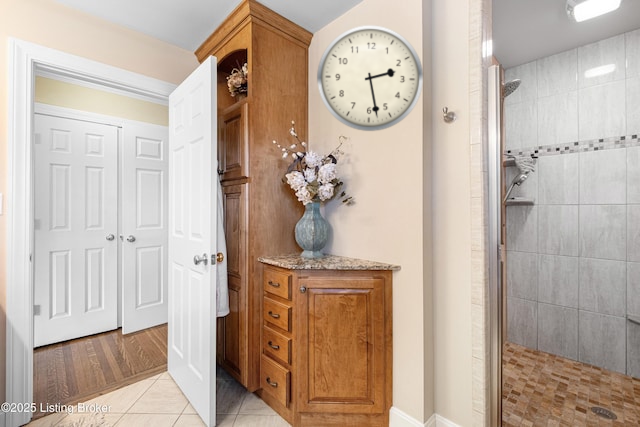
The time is 2:28
